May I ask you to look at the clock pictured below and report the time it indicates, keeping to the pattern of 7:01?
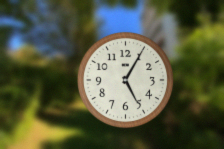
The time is 5:05
